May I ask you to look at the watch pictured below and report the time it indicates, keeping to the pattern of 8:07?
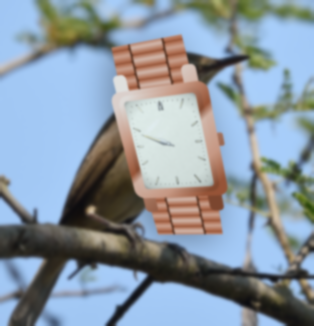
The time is 9:49
